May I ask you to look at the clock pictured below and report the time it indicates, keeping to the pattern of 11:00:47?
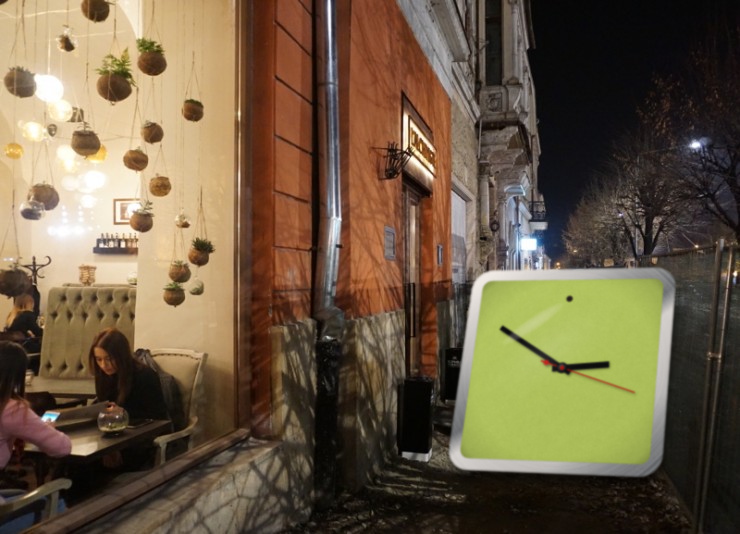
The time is 2:50:18
